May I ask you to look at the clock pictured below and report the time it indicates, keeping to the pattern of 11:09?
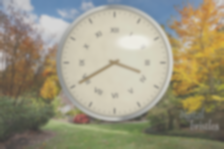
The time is 3:40
